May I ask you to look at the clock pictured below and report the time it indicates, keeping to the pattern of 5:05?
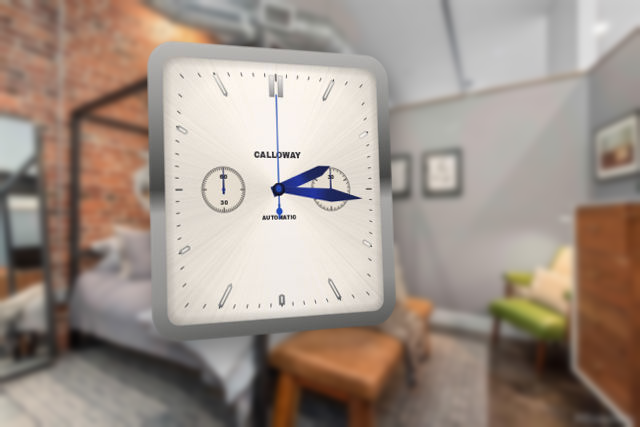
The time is 2:16
